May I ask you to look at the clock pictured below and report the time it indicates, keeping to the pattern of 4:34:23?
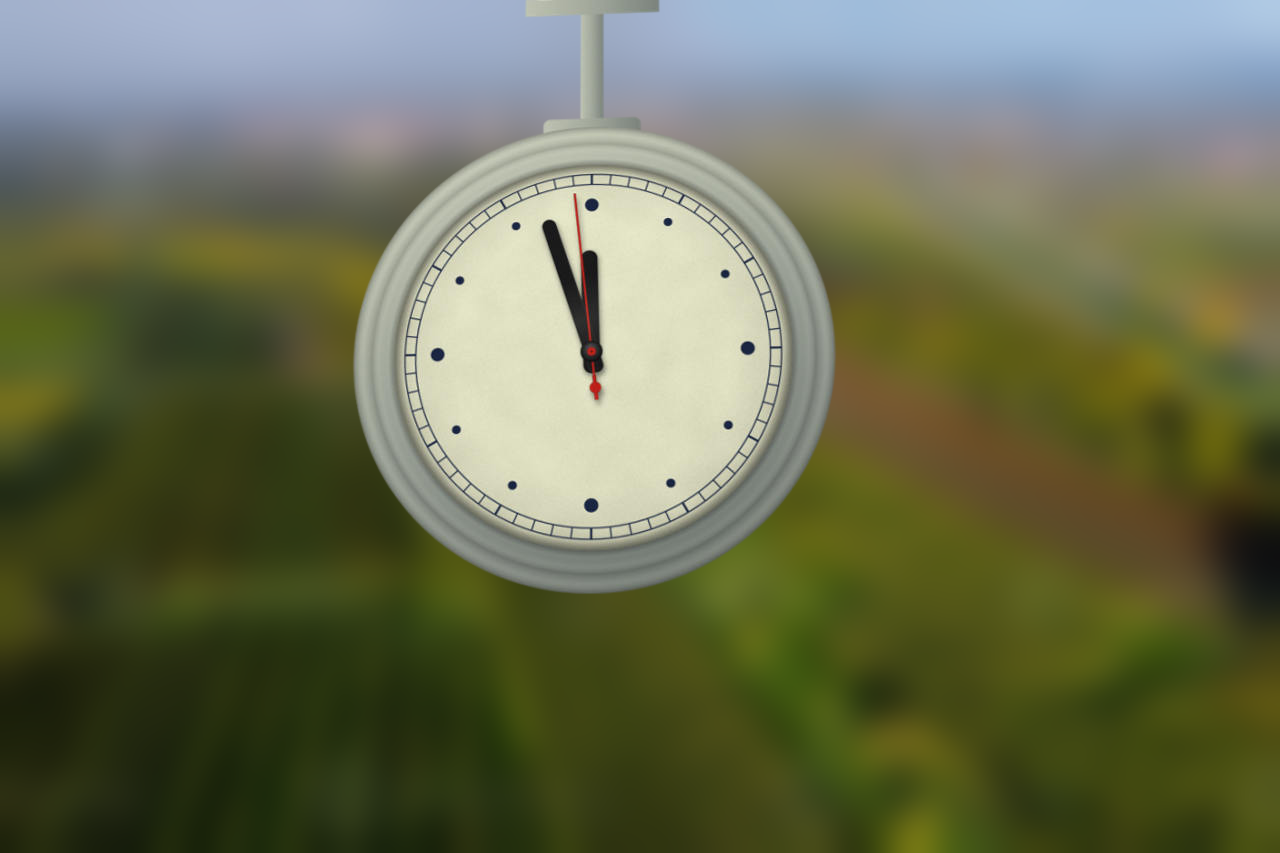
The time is 11:56:59
